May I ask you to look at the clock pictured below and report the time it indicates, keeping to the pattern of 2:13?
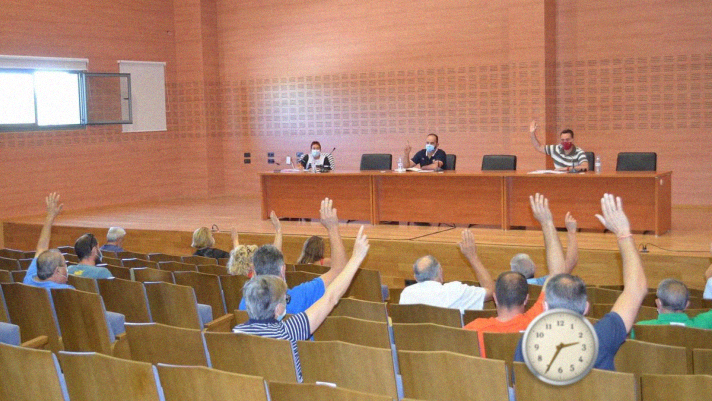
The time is 2:35
